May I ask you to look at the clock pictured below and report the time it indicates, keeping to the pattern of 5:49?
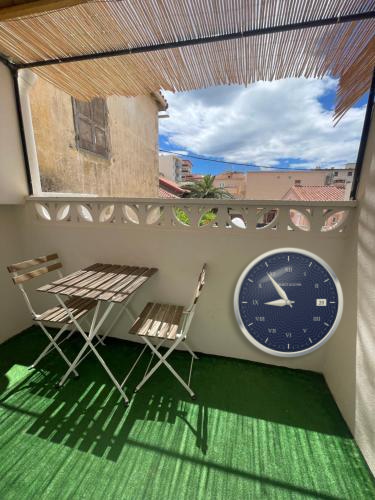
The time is 8:54
